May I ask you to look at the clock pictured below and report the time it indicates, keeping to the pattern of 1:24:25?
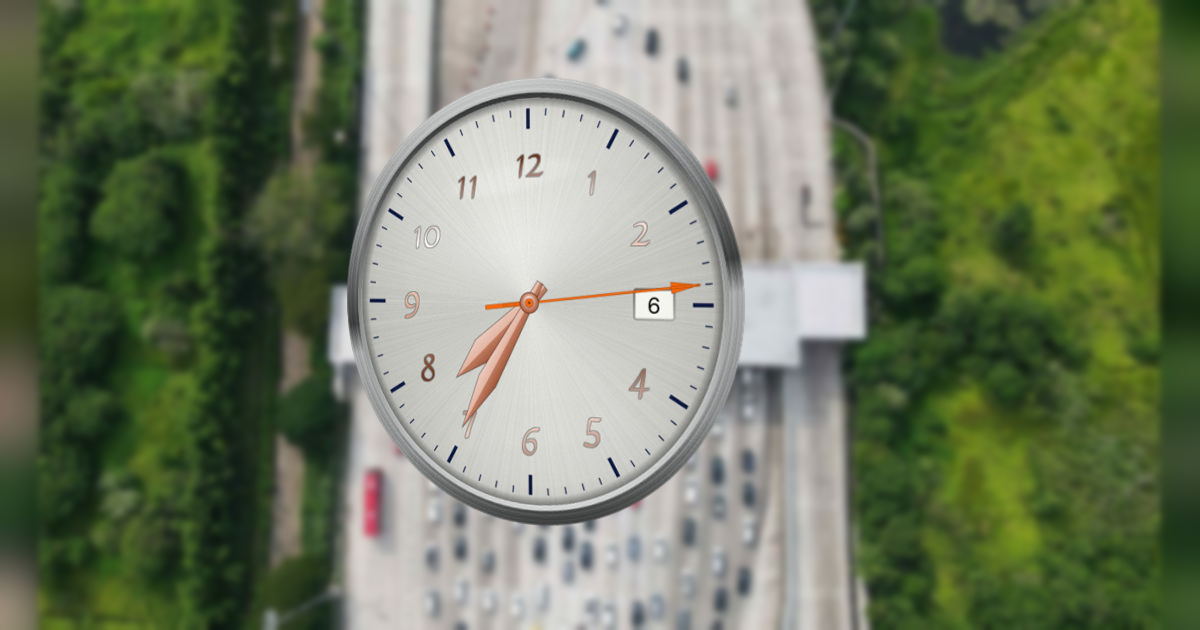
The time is 7:35:14
